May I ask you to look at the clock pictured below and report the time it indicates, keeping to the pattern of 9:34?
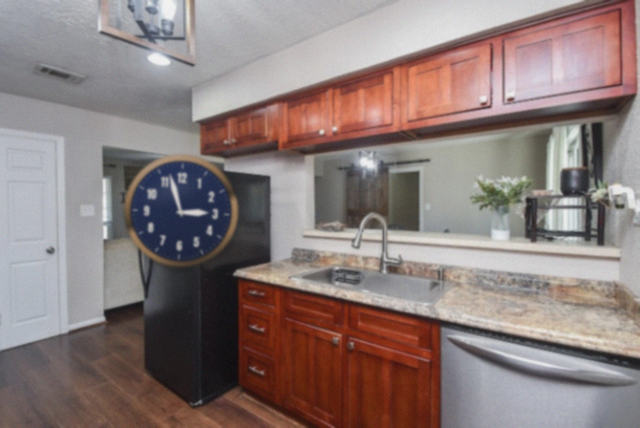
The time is 2:57
